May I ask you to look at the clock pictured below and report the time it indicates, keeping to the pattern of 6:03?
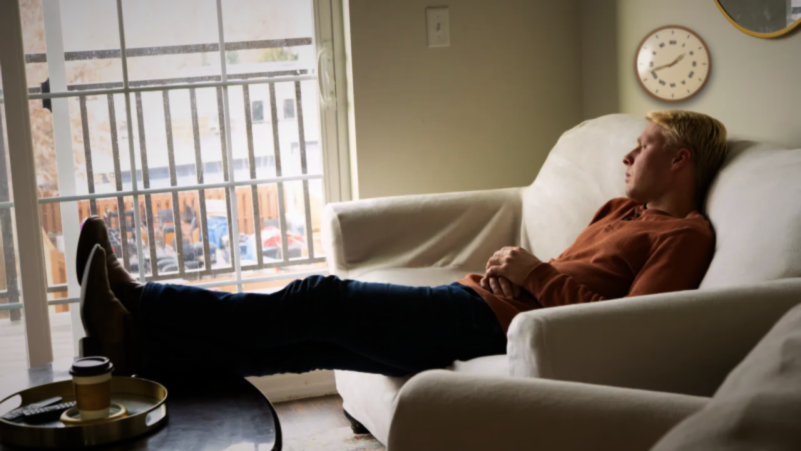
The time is 1:42
